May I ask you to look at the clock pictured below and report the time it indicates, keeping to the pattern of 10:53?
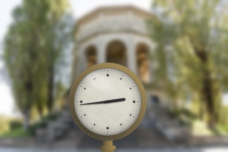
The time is 2:44
